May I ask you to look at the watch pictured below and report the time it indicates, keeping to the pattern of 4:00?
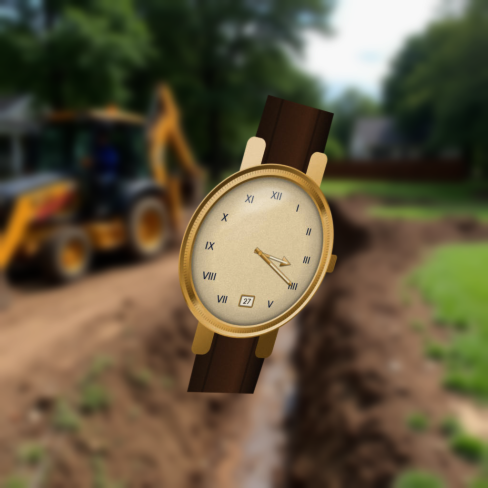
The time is 3:20
